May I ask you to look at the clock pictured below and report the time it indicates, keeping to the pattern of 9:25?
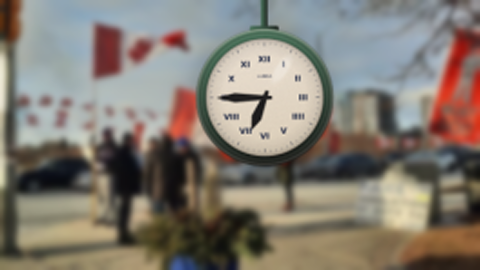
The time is 6:45
